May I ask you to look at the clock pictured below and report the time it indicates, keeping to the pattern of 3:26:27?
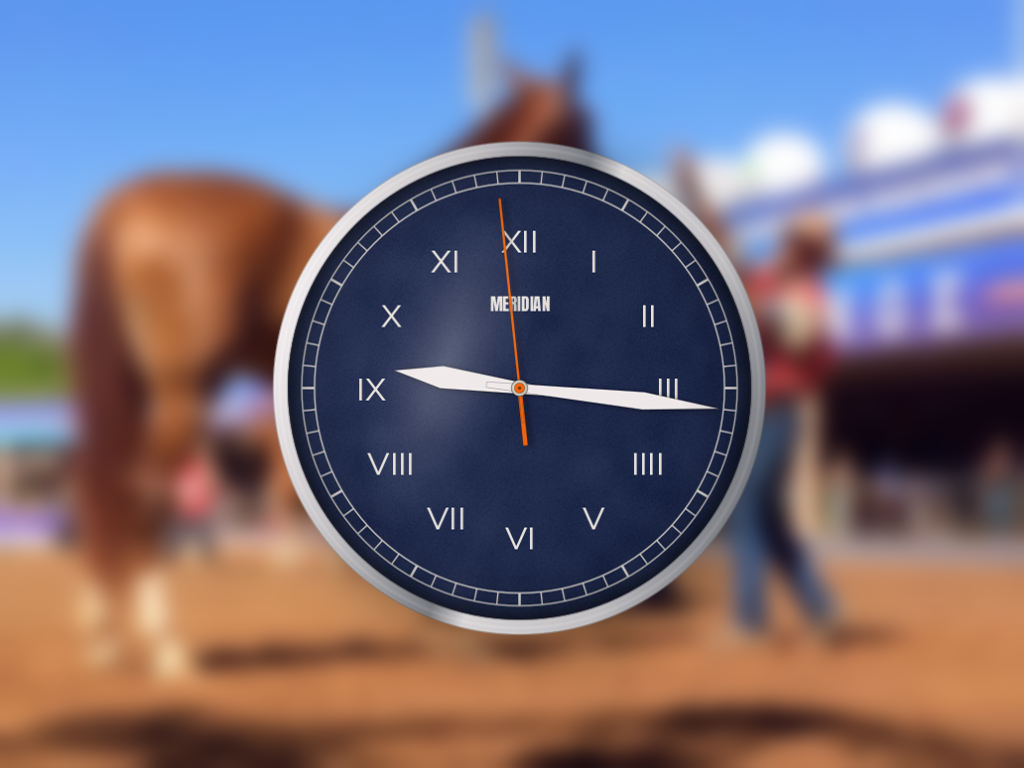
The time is 9:15:59
